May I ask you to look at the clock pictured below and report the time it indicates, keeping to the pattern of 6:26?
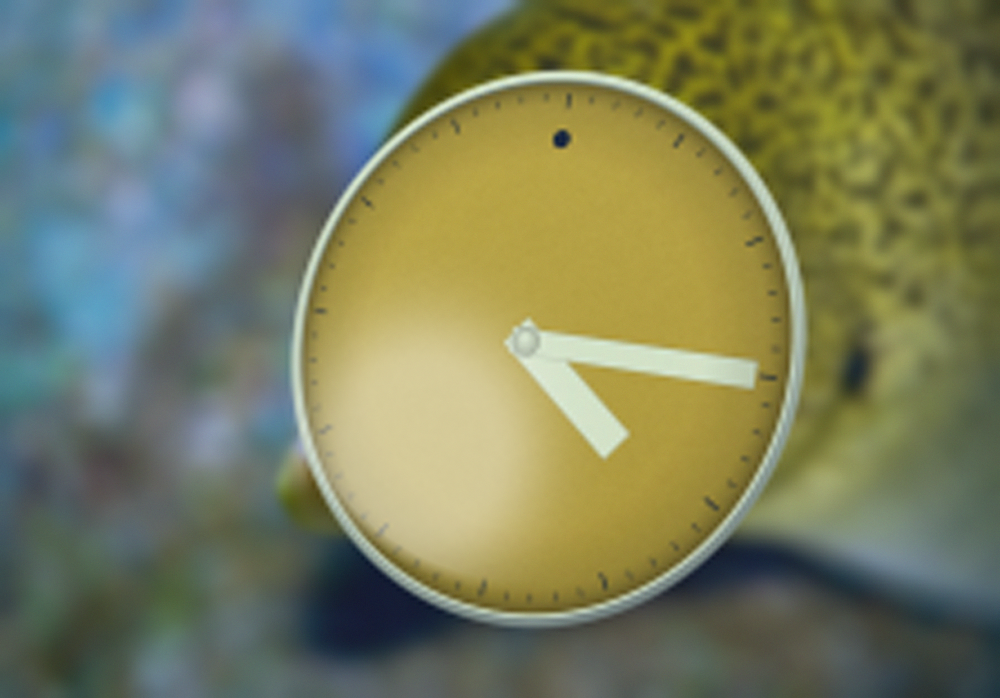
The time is 4:15
